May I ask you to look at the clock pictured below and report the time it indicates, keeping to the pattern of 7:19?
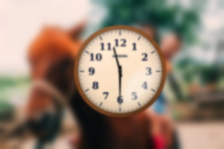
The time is 11:30
